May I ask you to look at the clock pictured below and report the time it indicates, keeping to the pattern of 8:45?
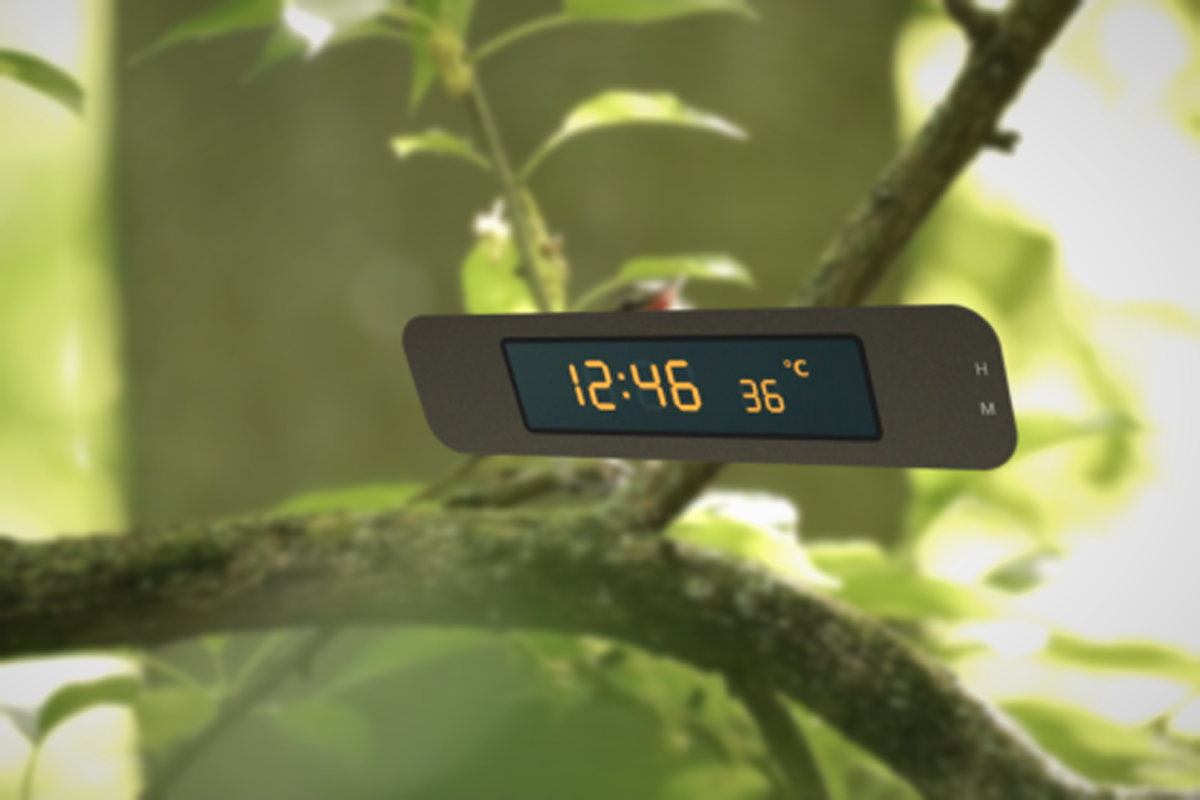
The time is 12:46
